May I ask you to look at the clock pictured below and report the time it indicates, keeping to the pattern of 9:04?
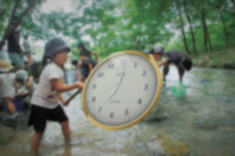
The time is 7:01
